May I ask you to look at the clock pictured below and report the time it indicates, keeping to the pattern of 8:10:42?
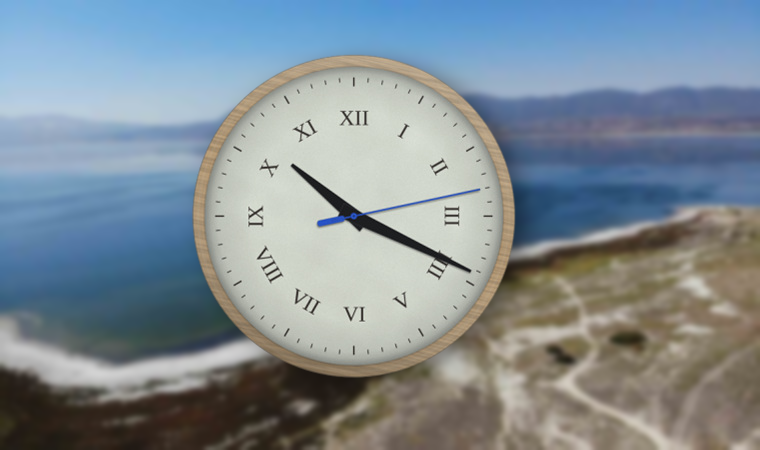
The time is 10:19:13
